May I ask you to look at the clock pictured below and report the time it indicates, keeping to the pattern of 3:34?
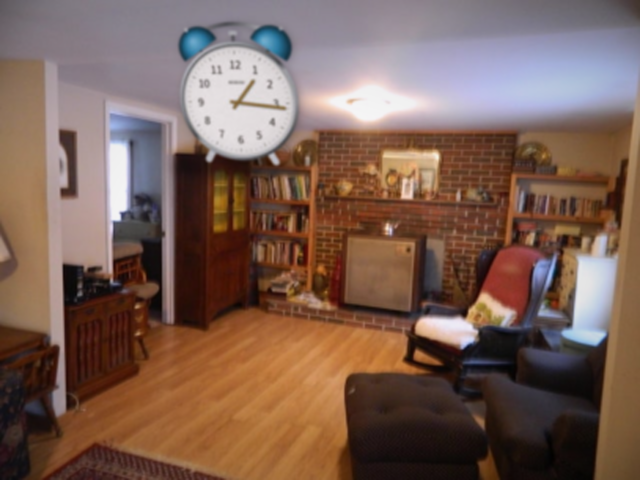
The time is 1:16
